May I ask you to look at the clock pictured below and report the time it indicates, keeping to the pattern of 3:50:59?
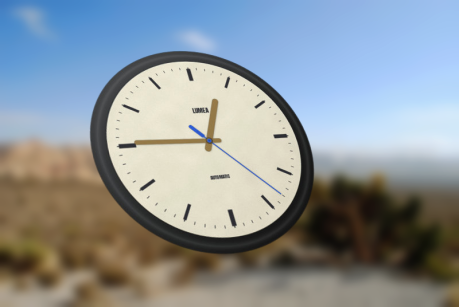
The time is 12:45:23
